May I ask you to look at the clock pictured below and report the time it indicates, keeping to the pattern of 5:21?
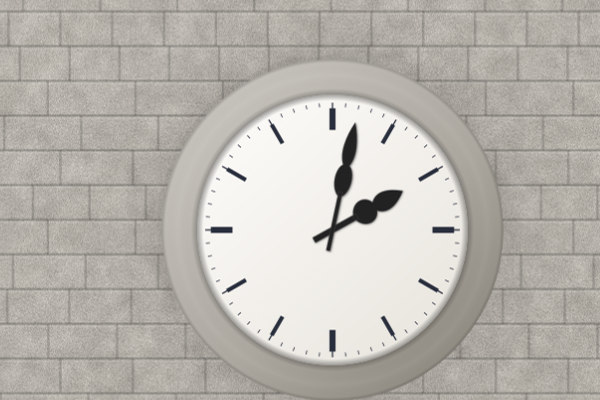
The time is 2:02
